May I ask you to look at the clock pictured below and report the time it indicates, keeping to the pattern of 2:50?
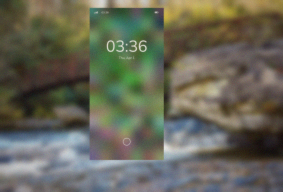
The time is 3:36
